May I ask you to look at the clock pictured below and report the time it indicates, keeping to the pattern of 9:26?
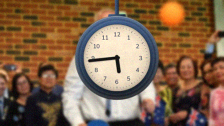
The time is 5:44
